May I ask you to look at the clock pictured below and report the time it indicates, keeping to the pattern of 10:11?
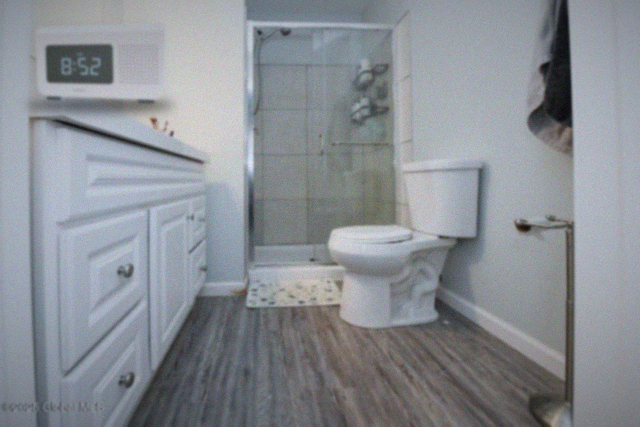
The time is 8:52
